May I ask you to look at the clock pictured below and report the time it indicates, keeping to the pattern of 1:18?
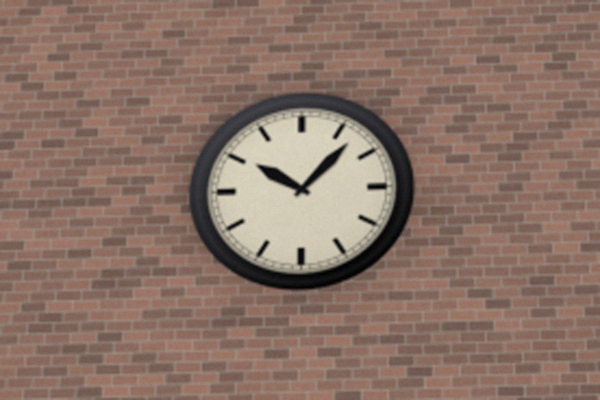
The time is 10:07
